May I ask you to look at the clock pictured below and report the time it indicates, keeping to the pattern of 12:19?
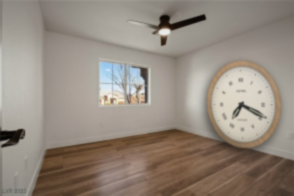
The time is 7:19
